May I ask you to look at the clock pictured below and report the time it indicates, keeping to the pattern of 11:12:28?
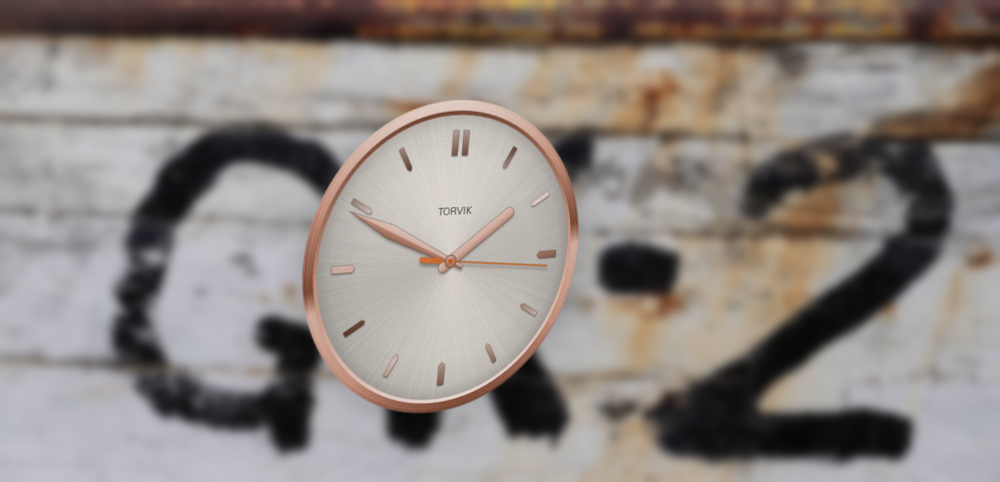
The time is 1:49:16
